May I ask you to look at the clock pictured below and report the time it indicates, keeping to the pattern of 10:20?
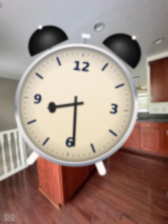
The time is 8:29
